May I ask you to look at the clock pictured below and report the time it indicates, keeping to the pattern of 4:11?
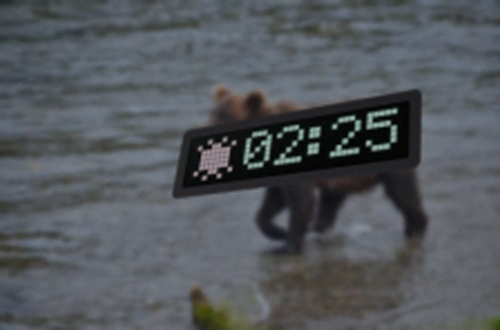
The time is 2:25
